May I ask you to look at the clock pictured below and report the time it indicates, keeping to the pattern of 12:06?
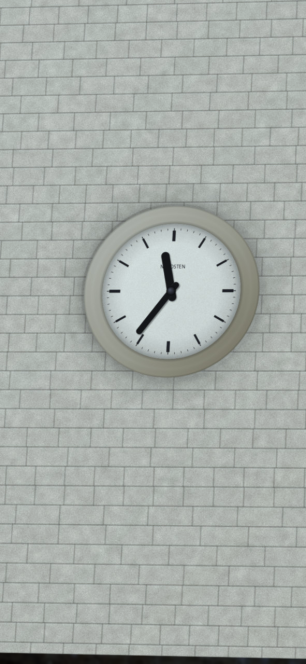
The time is 11:36
